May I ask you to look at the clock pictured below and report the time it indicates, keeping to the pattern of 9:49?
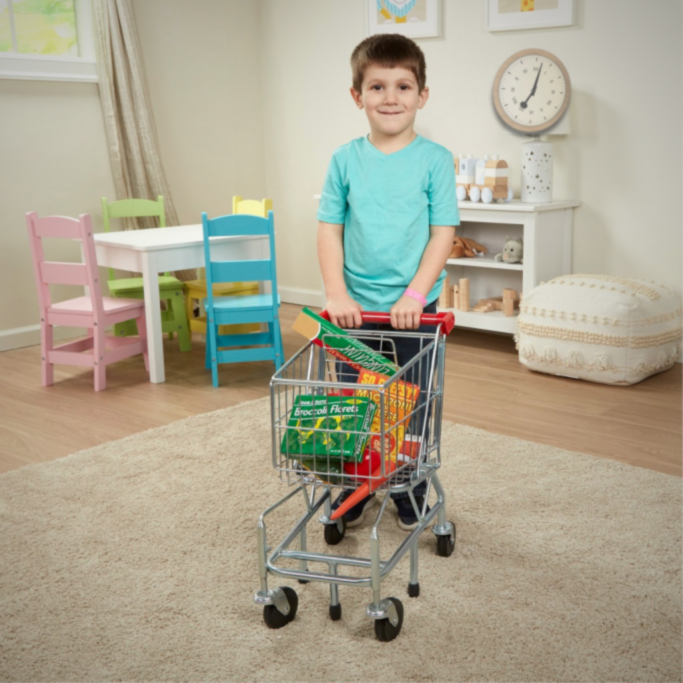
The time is 7:02
